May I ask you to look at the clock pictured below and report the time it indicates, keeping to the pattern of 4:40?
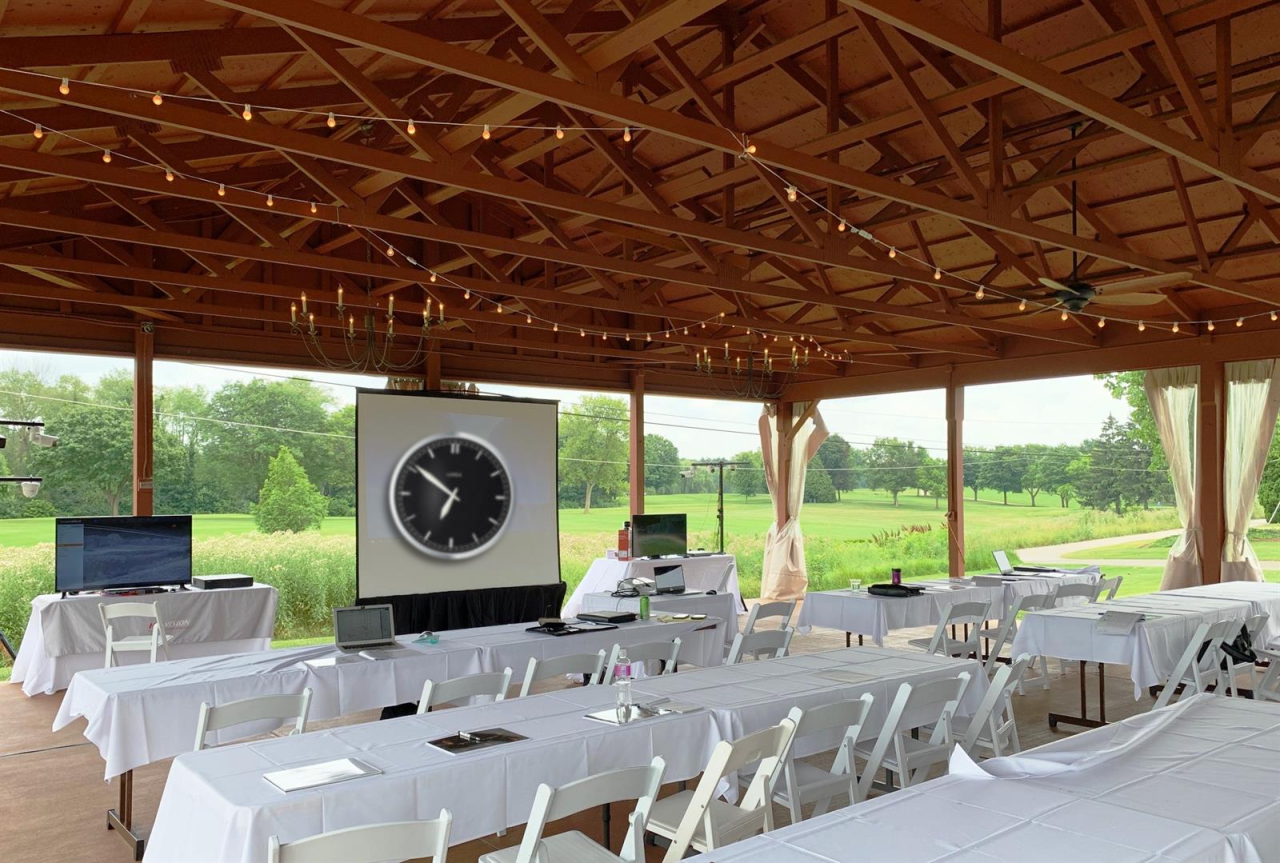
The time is 6:51
